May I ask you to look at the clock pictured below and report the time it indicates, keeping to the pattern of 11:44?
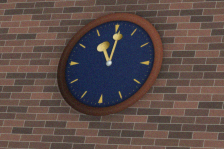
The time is 11:01
